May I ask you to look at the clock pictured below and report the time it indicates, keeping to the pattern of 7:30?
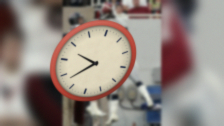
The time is 9:38
